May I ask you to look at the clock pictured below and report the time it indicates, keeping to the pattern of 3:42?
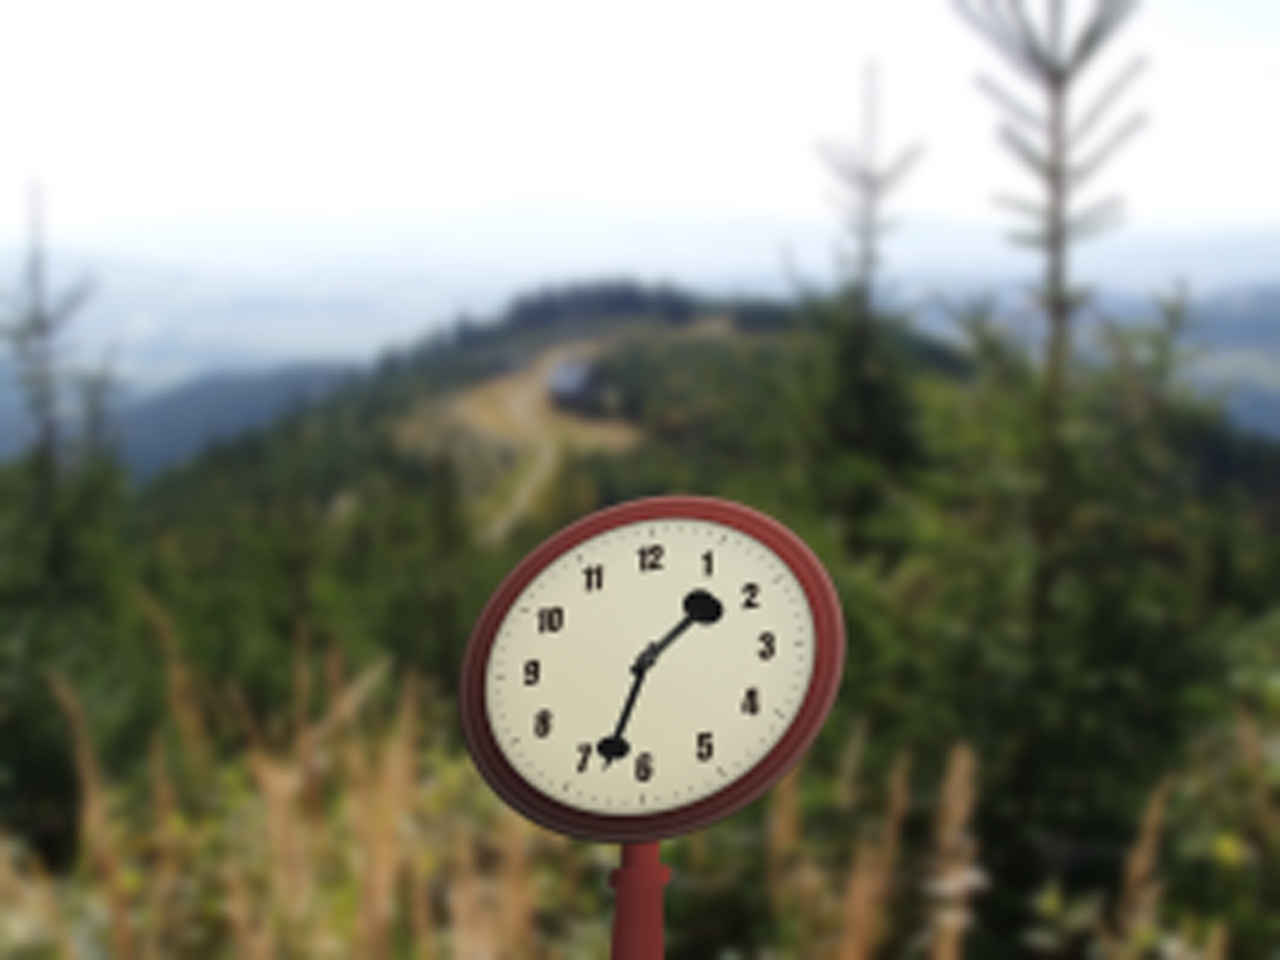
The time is 1:33
